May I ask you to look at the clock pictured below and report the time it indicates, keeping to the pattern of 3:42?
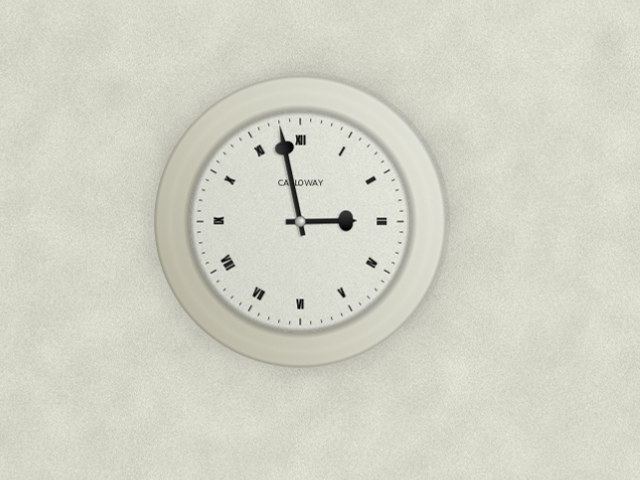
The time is 2:58
